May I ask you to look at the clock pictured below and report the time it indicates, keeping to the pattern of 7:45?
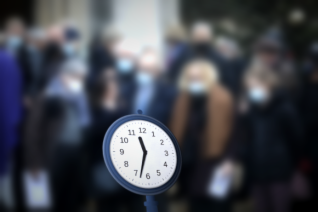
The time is 11:33
